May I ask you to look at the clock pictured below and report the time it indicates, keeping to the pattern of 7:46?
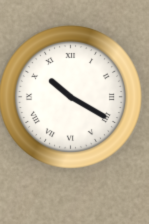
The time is 10:20
